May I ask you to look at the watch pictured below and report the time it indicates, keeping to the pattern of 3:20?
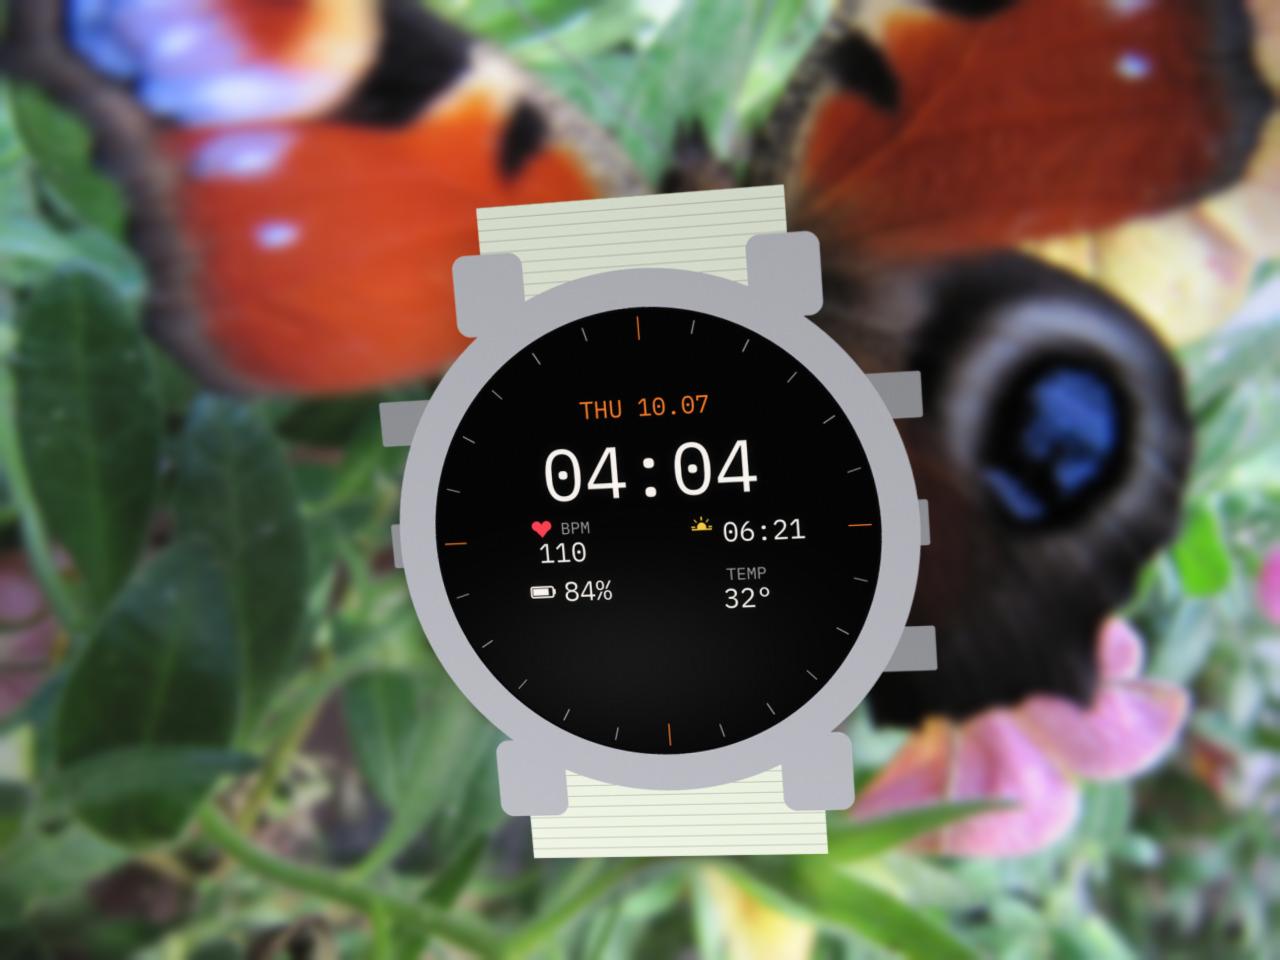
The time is 4:04
